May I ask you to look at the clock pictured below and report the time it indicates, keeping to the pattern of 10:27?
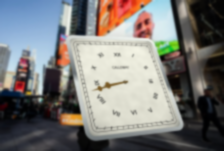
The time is 8:43
